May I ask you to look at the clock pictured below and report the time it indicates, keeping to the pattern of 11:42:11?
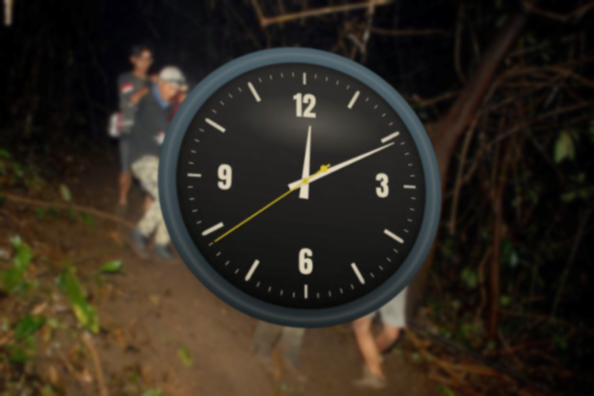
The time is 12:10:39
